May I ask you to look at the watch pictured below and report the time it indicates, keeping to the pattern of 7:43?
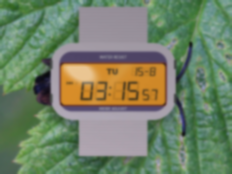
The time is 3:15
